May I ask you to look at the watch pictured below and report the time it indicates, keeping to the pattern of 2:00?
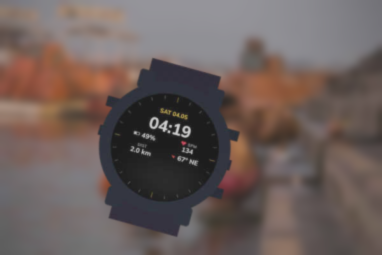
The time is 4:19
